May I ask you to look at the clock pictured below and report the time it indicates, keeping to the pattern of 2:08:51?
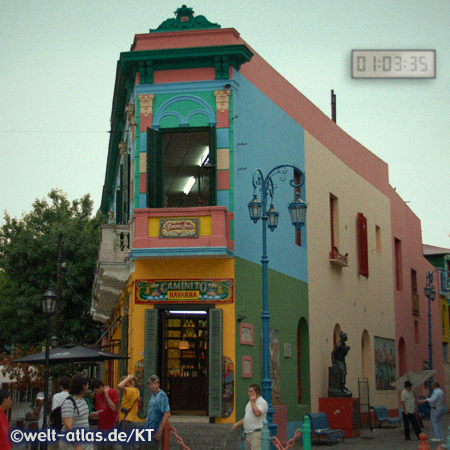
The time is 1:03:35
